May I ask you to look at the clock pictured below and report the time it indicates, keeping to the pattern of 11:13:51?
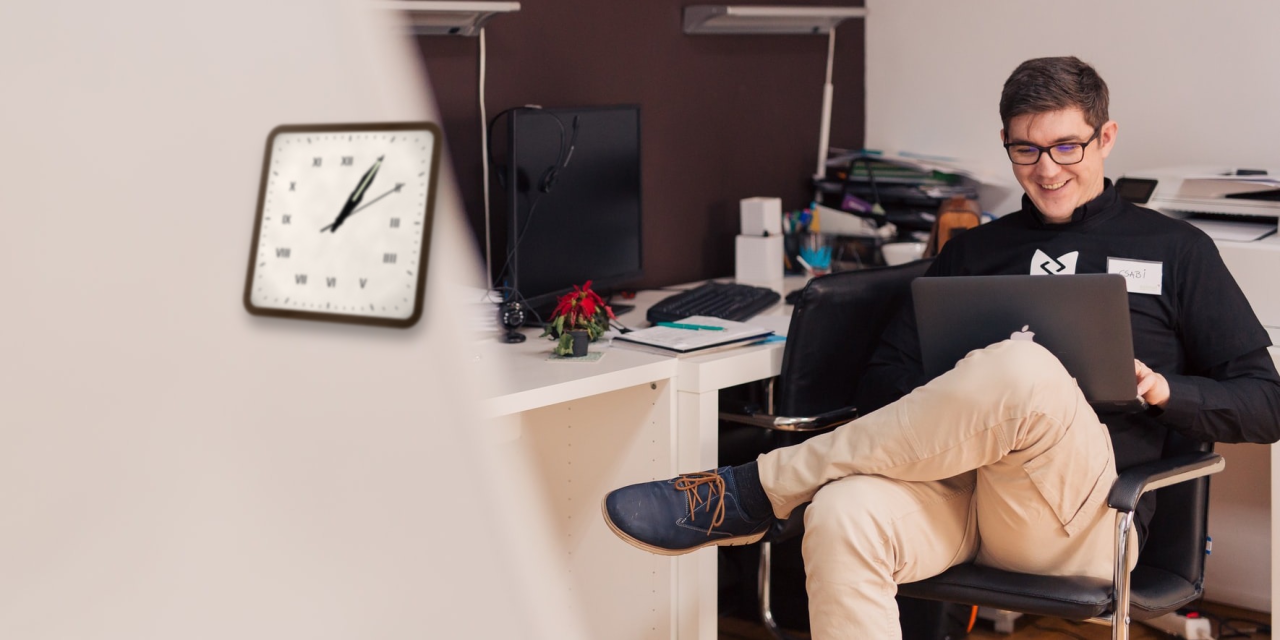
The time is 1:05:10
